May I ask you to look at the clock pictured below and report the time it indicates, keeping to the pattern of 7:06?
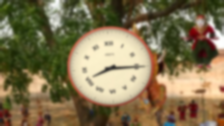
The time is 8:15
